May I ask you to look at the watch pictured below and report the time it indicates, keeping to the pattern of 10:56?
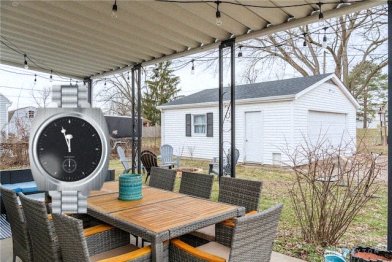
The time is 11:57
